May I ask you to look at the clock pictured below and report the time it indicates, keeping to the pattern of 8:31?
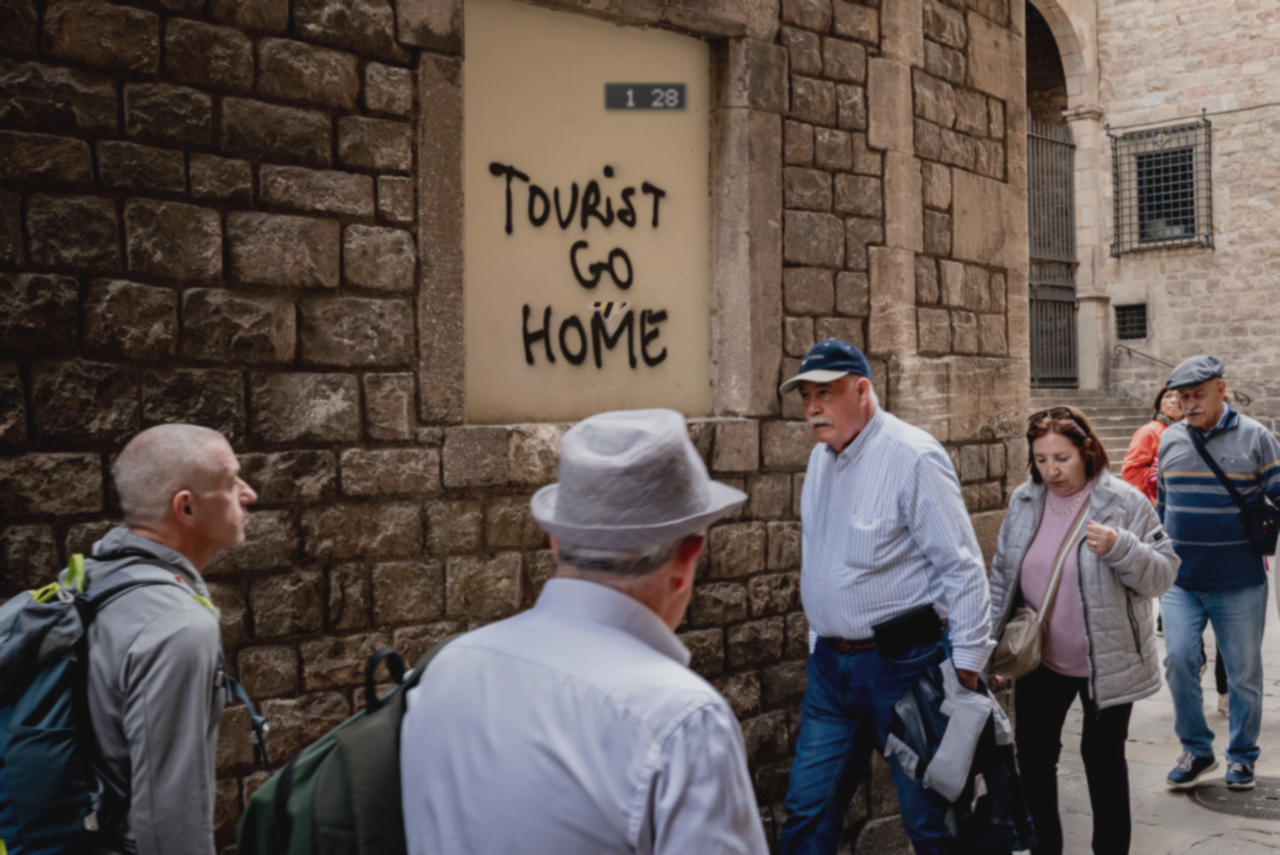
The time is 1:28
